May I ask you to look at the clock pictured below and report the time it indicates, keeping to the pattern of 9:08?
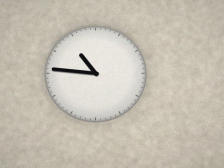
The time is 10:46
